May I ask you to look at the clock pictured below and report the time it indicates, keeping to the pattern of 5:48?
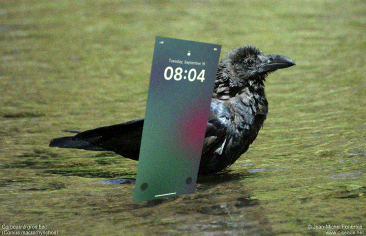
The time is 8:04
